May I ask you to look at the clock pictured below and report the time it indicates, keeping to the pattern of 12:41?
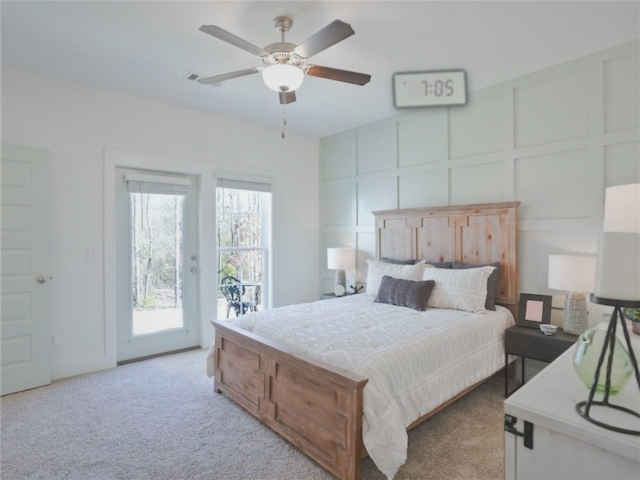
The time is 7:05
